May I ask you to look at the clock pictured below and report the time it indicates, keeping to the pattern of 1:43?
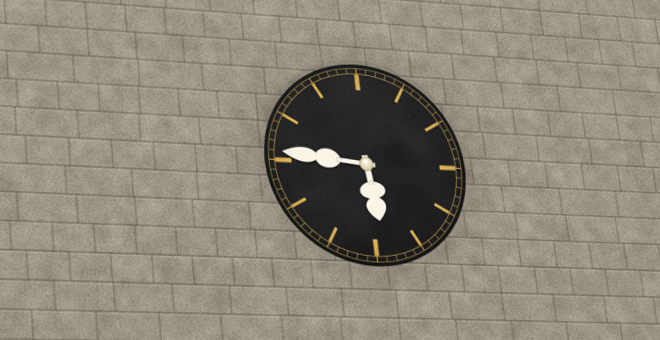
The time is 5:46
